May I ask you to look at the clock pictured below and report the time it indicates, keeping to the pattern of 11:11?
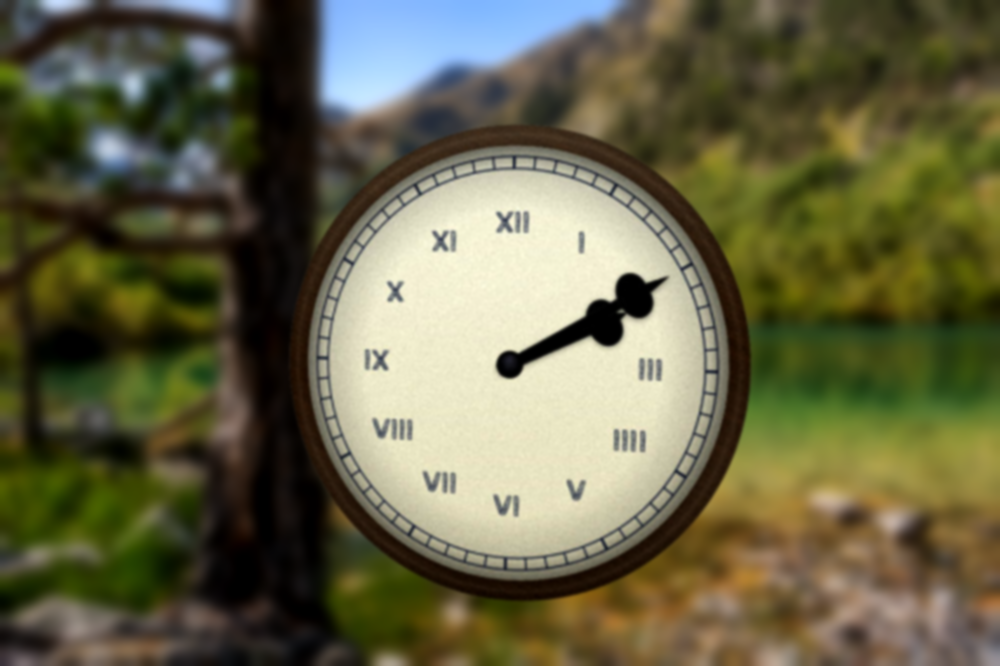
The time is 2:10
